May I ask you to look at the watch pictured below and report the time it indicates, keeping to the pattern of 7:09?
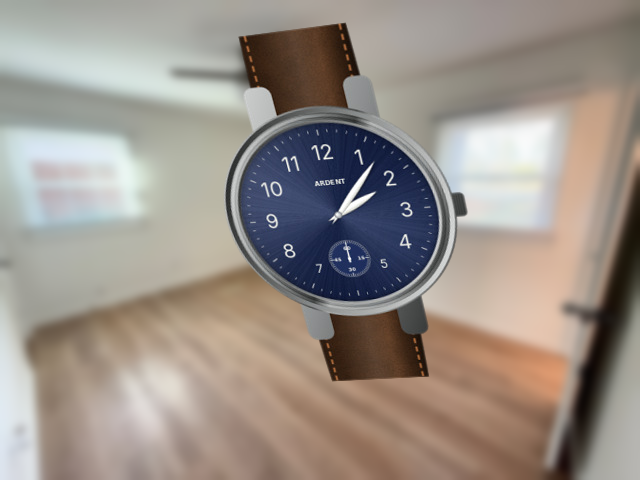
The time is 2:07
